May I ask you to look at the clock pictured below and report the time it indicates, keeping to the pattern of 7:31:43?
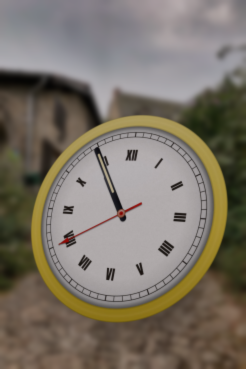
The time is 10:54:40
